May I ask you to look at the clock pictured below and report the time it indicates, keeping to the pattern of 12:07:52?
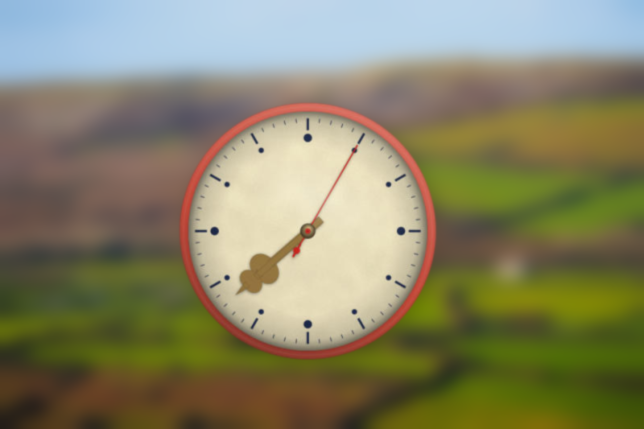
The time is 7:38:05
